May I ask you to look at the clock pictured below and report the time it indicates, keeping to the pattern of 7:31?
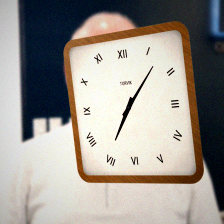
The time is 7:07
